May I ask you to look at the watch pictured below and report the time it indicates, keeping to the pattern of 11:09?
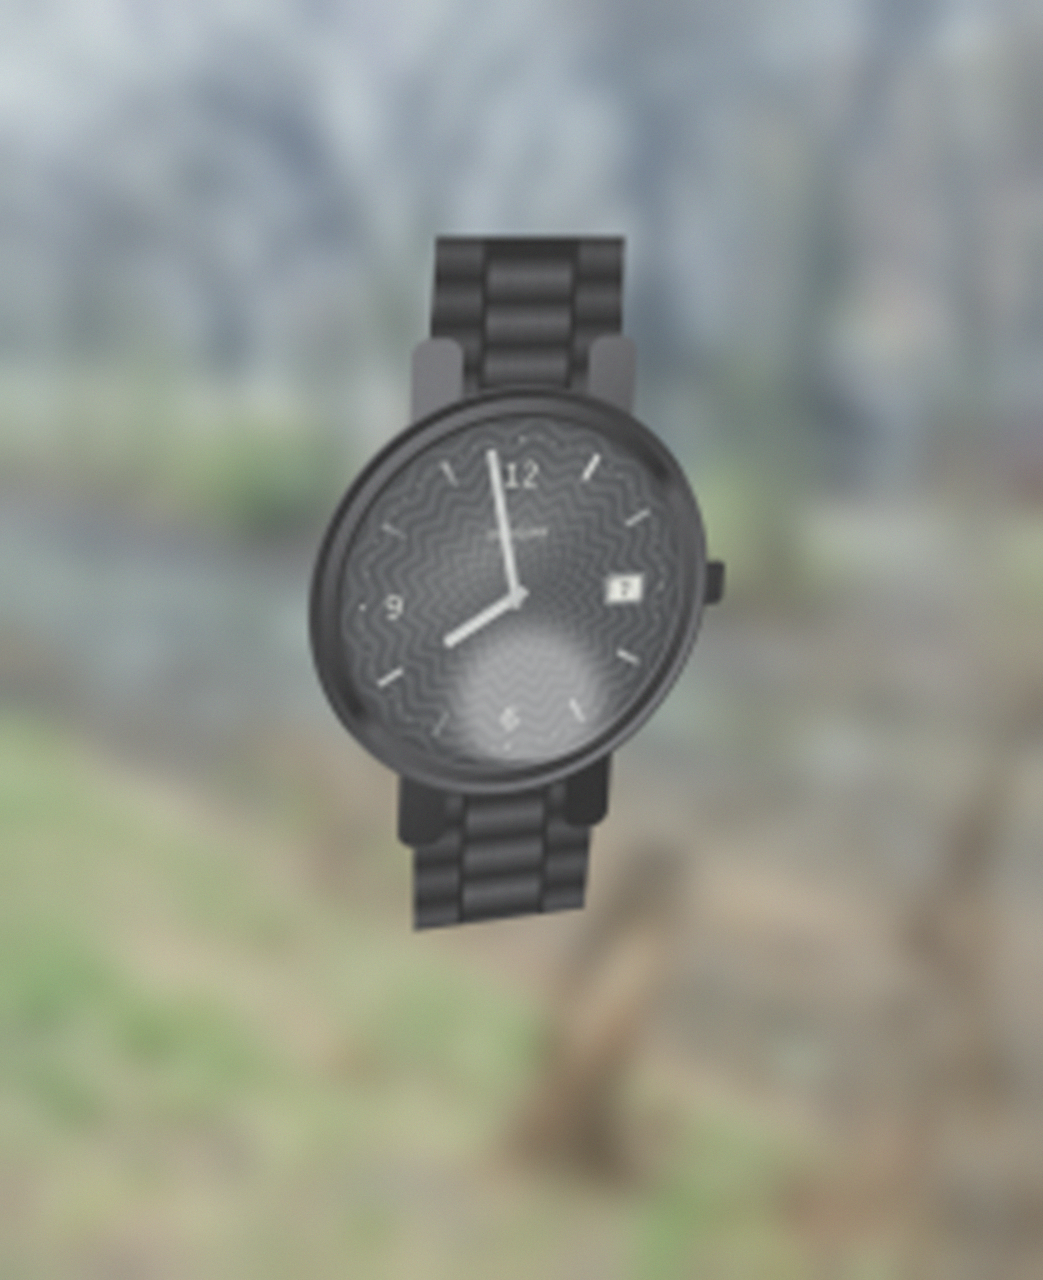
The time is 7:58
